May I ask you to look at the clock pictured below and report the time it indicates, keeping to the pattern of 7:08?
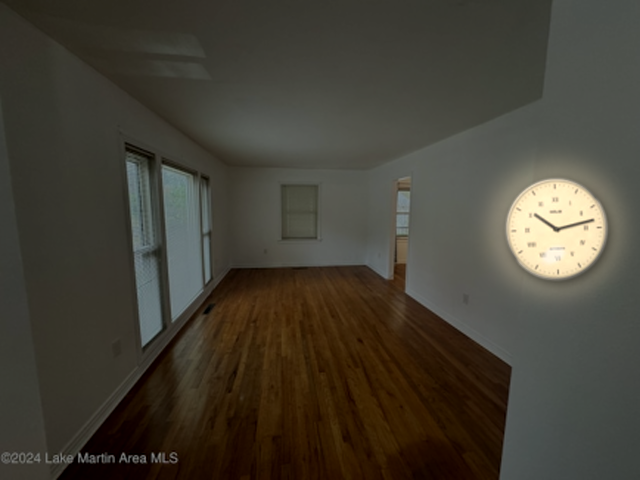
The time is 10:13
